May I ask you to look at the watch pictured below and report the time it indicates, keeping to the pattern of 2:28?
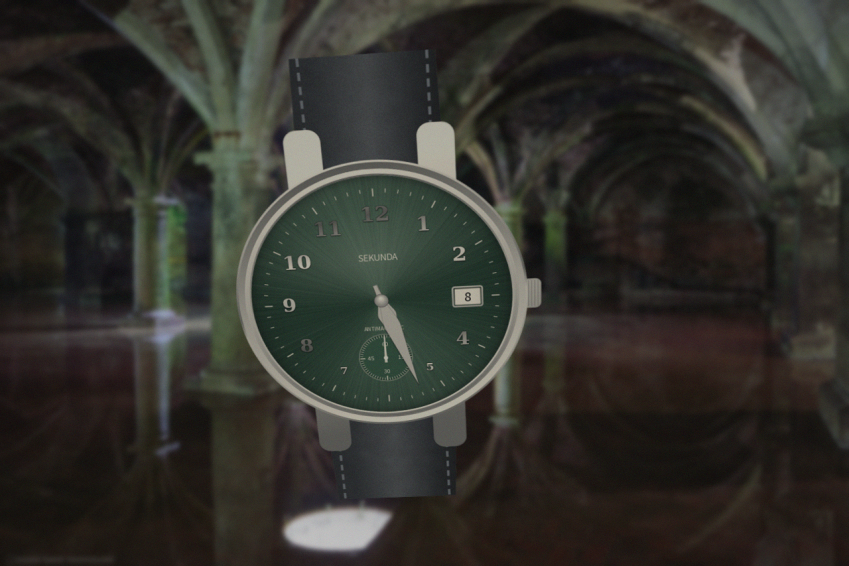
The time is 5:27
